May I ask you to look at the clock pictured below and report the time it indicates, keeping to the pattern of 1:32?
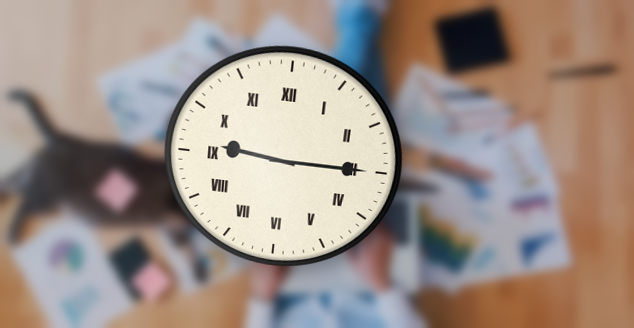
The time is 9:15
